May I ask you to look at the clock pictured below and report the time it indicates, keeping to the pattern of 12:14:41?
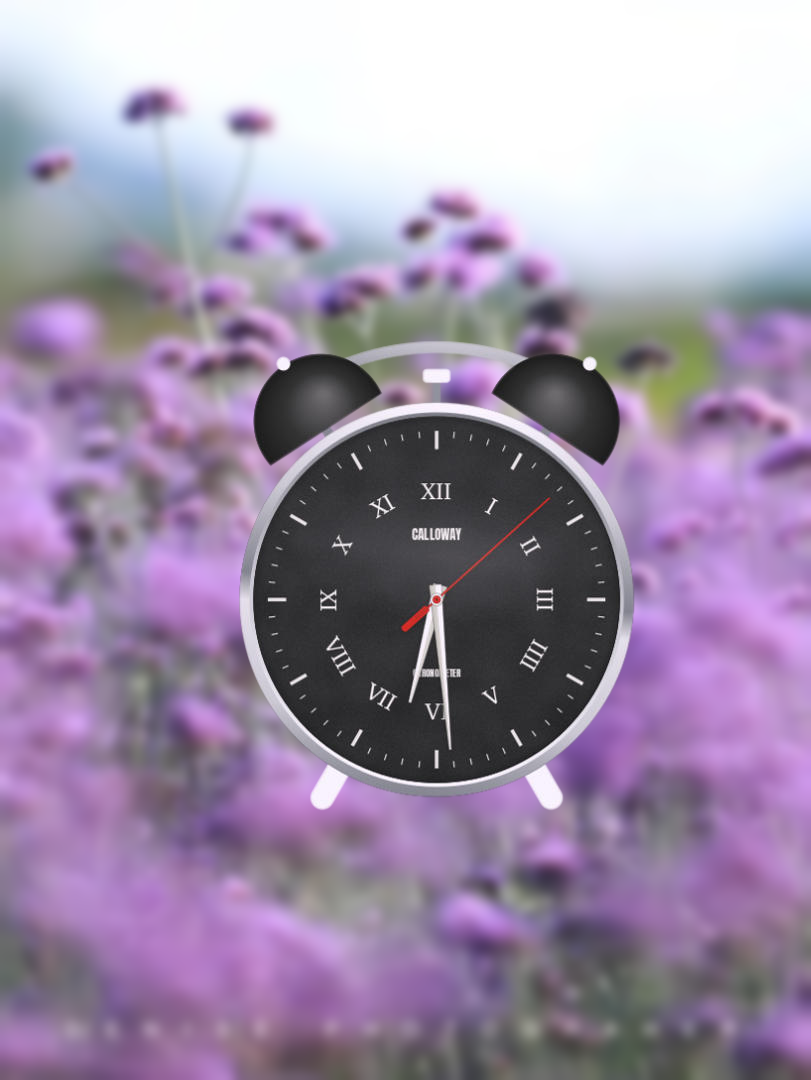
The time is 6:29:08
